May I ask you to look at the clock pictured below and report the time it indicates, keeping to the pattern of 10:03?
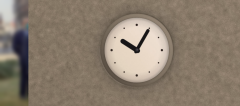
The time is 10:05
